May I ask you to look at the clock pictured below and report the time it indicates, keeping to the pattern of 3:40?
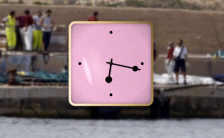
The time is 6:17
